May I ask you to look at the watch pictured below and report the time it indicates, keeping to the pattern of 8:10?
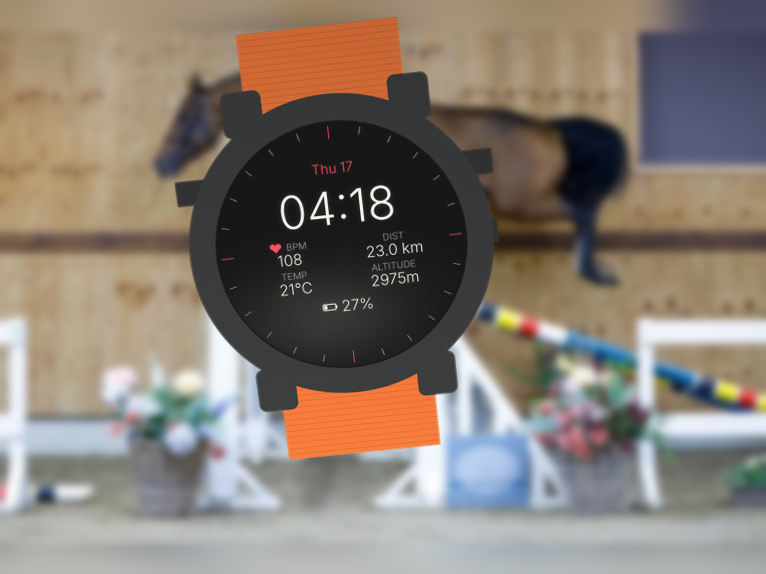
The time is 4:18
